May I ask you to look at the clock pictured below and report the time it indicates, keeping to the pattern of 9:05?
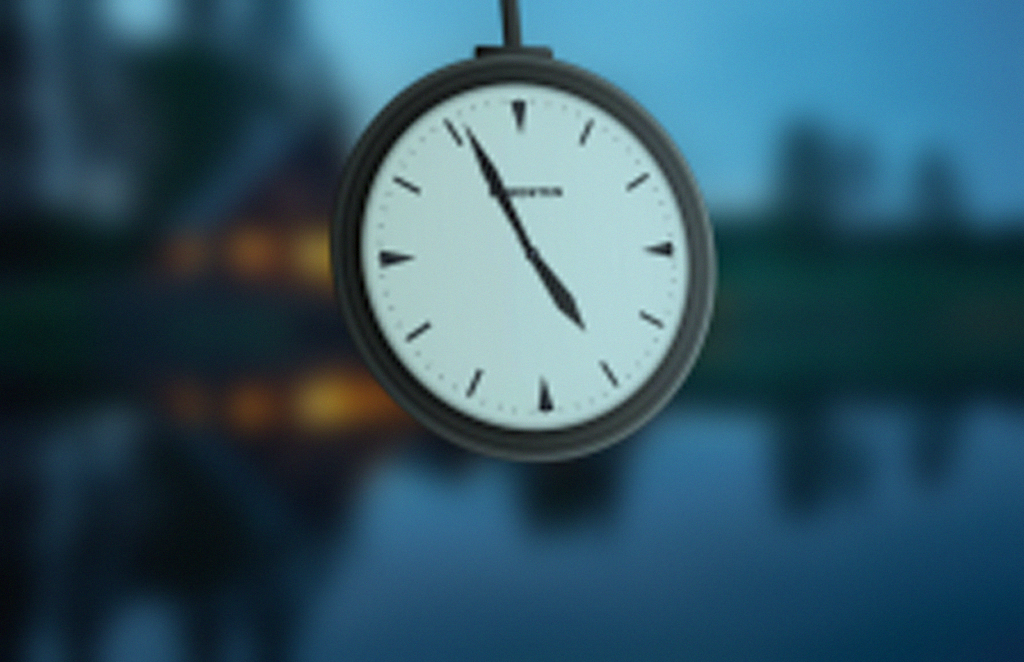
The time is 4:56
